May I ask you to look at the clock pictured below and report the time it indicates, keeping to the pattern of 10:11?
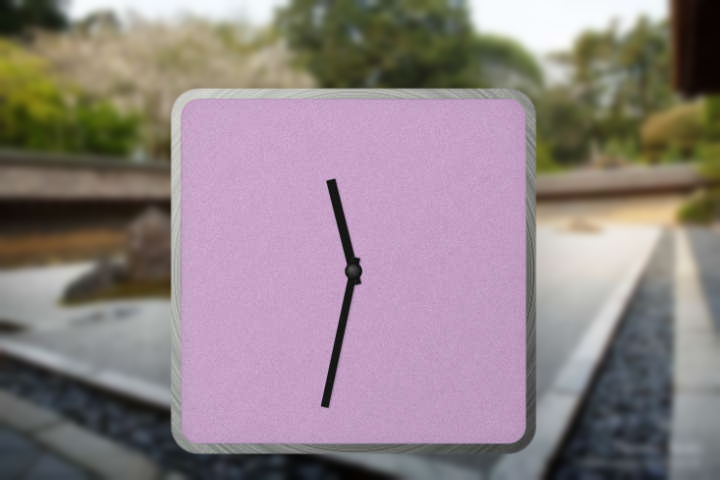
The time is 11:32
